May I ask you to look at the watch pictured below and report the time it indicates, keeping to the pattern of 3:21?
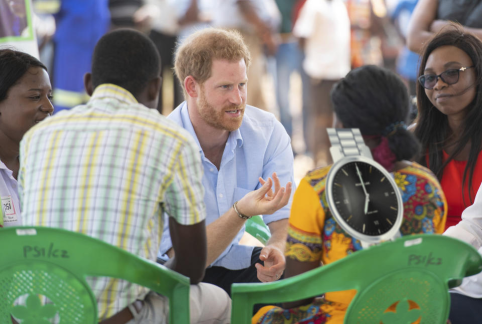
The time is 7:00
